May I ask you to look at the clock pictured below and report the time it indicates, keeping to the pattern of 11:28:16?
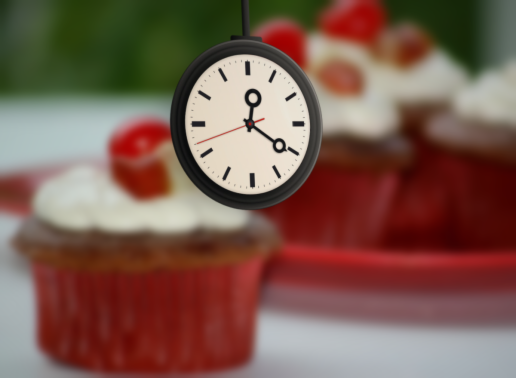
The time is 12:20:42
